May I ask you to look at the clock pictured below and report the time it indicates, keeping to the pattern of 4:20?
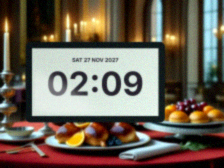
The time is 2:09
